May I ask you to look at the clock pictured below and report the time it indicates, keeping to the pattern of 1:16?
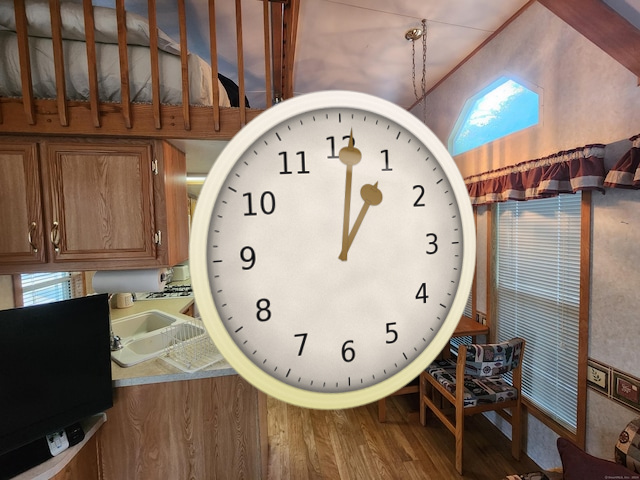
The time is 1:01
